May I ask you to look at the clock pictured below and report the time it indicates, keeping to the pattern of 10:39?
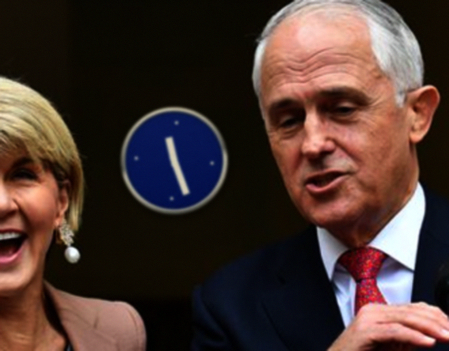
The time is 11:26
